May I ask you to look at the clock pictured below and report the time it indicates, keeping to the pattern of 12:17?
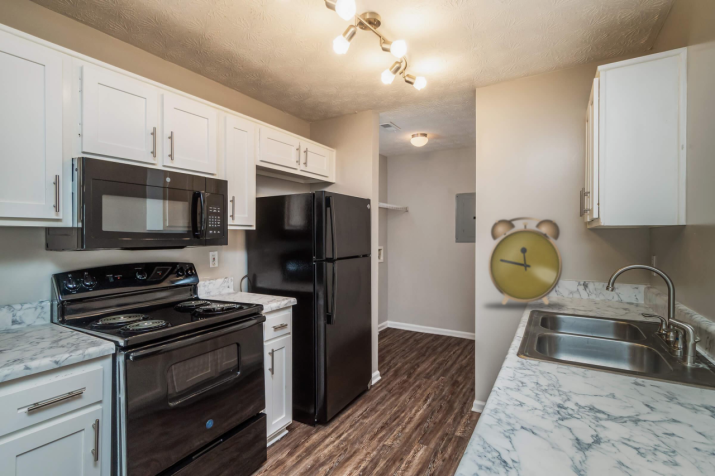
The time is 11:47
